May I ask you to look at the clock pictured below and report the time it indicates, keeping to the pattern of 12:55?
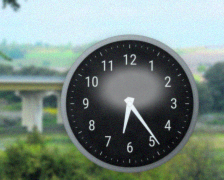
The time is 6:24
